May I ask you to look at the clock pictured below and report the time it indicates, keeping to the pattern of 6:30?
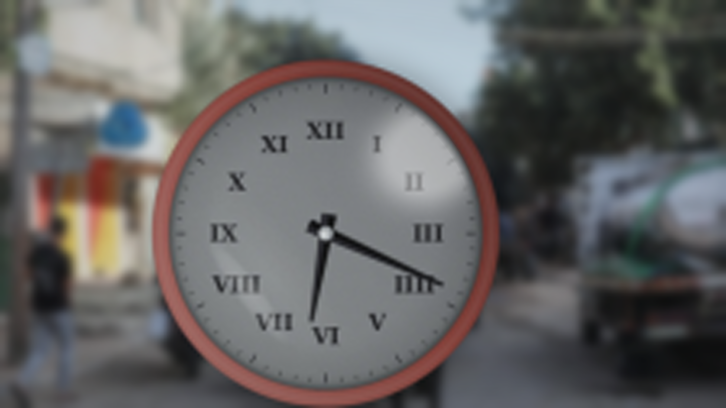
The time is 6:19
